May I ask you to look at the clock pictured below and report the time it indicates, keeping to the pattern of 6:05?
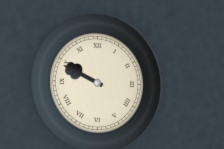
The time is 9:49
